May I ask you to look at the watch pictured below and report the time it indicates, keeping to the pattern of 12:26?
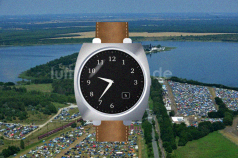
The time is 9:36
